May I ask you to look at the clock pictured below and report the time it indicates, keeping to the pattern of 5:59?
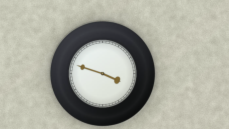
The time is 3:48
